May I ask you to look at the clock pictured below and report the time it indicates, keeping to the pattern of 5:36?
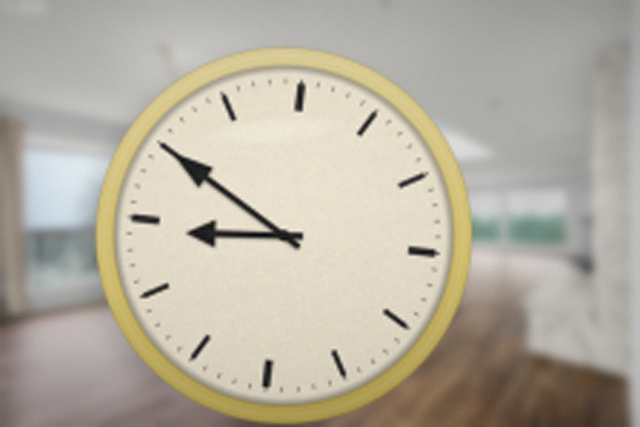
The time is 8:50
